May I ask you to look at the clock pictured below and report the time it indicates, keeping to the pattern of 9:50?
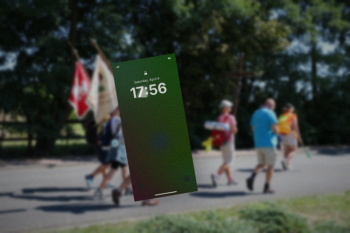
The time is 17:56
